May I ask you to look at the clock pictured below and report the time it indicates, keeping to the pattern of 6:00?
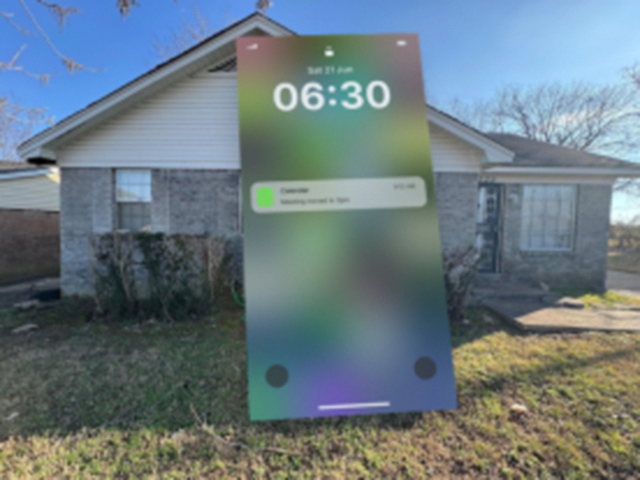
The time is 6:30
